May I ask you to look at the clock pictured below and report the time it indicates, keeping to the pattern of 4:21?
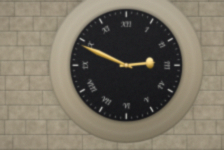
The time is 2:49
